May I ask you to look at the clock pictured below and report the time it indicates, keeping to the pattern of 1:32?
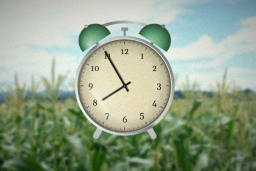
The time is 7:55
